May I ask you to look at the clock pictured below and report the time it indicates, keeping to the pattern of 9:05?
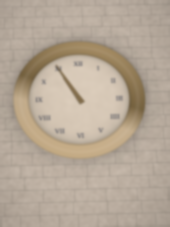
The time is 10:55
